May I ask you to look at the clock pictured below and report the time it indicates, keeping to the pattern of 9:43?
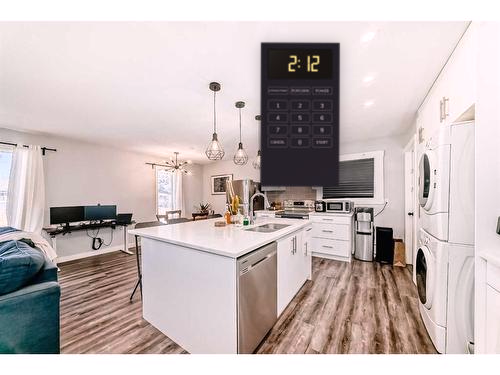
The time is 2:12
